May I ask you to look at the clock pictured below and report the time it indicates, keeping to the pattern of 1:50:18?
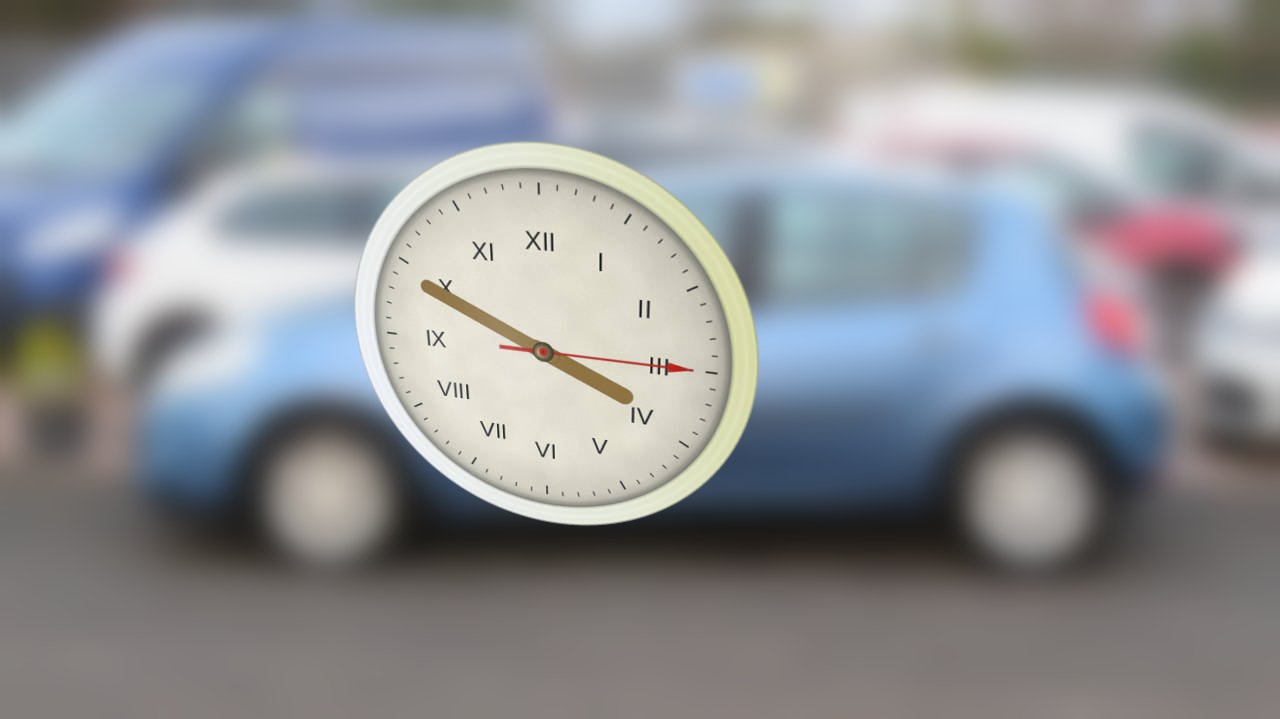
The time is 3:49:15
